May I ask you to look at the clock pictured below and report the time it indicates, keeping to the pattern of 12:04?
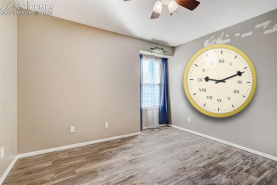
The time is 9:11
